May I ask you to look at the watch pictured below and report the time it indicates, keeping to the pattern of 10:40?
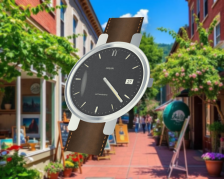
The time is 4:22
